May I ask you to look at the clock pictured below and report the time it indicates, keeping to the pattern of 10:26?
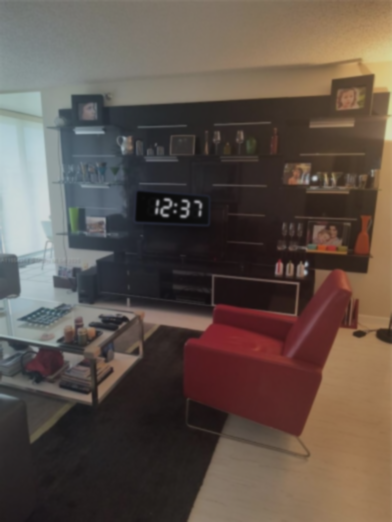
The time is 12:37
